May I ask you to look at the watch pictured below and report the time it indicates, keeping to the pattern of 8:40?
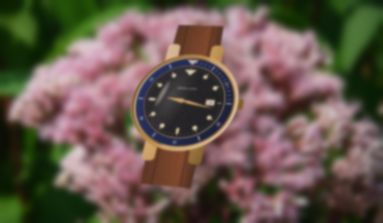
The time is 9:17
